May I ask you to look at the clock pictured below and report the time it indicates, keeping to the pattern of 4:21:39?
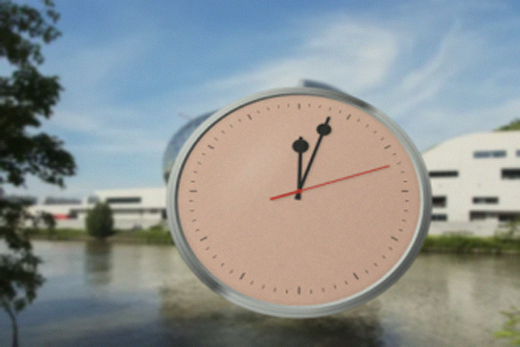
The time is 12:03:12
